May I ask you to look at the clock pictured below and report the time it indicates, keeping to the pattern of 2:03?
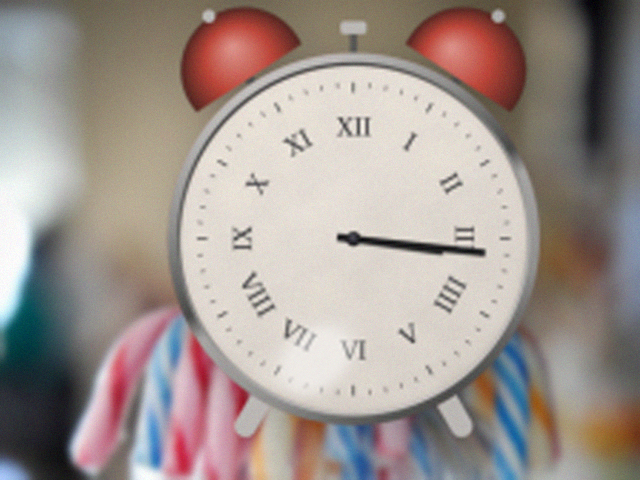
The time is 3:16
